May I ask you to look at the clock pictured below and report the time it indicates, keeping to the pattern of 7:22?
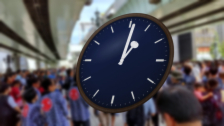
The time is 1:01
